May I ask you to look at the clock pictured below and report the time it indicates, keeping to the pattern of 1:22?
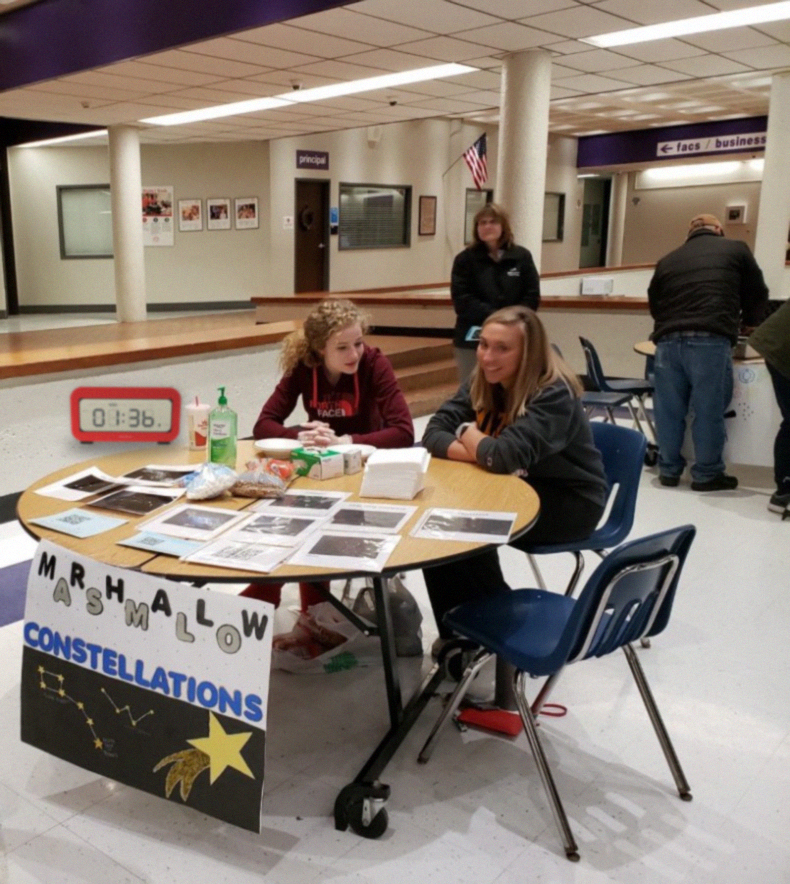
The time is 1:36
